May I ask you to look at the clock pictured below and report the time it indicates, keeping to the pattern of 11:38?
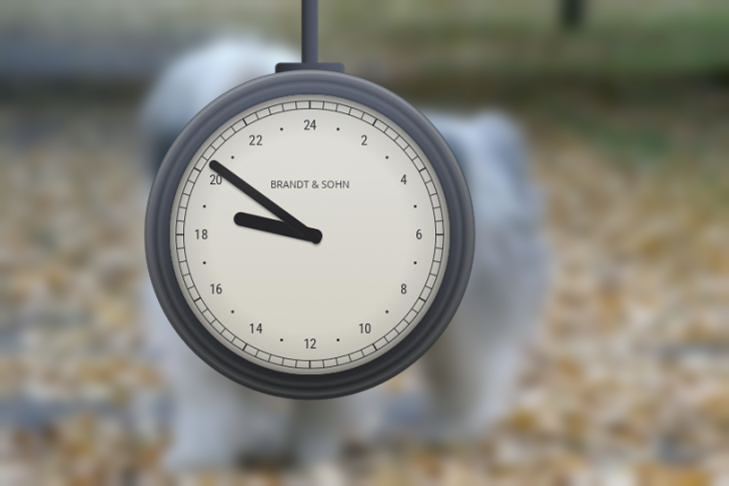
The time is 18:51
